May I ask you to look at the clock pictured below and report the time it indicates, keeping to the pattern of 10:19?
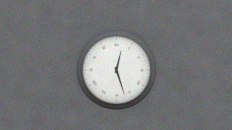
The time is 12:27
